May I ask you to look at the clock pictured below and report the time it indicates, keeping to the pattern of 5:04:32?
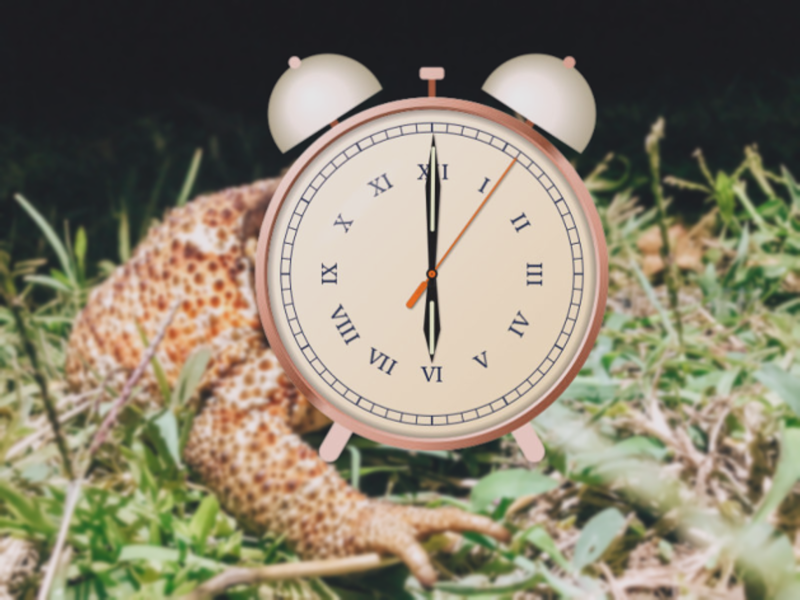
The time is 6:00:06
